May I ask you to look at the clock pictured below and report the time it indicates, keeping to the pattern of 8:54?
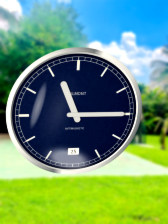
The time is 11:15
